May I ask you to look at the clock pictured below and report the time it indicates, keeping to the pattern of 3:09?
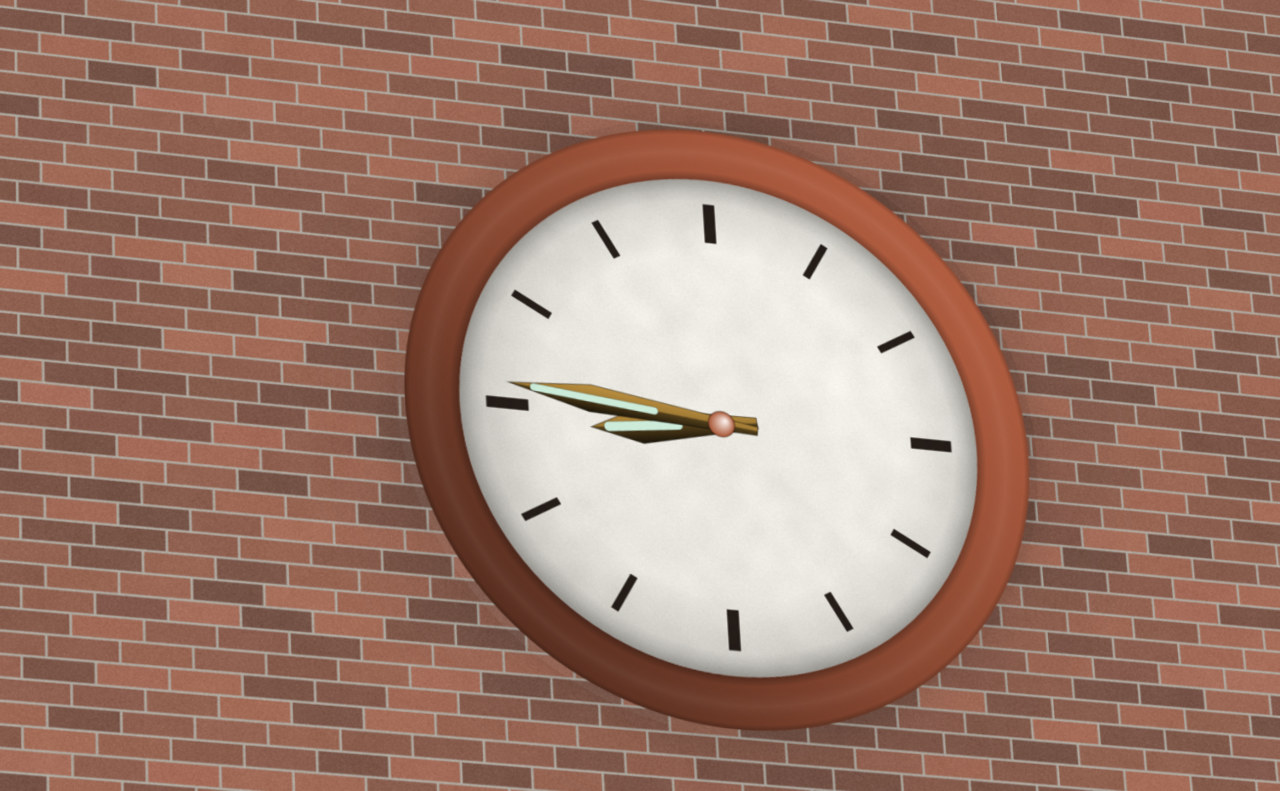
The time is 8:46
